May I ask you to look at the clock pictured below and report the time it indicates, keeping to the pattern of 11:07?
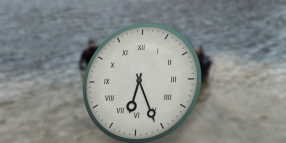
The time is 6:26
